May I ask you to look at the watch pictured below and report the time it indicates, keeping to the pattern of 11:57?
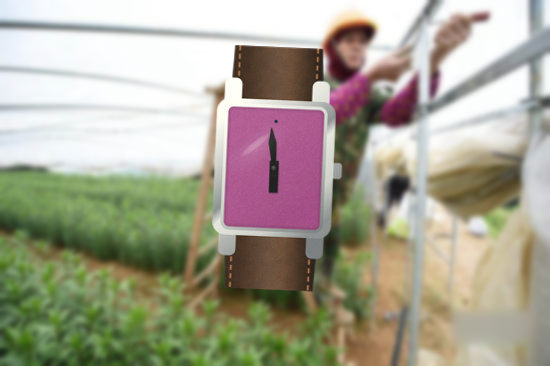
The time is 5:59
